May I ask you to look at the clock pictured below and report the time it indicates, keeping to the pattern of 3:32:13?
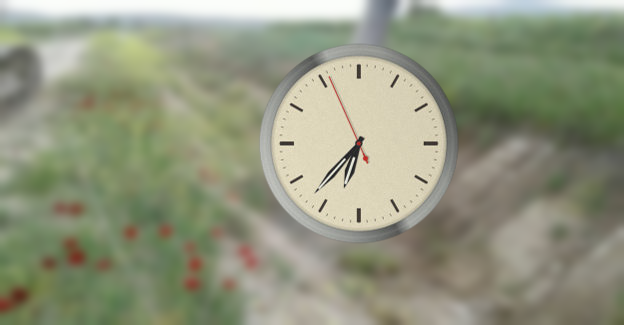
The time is 6:36:56
